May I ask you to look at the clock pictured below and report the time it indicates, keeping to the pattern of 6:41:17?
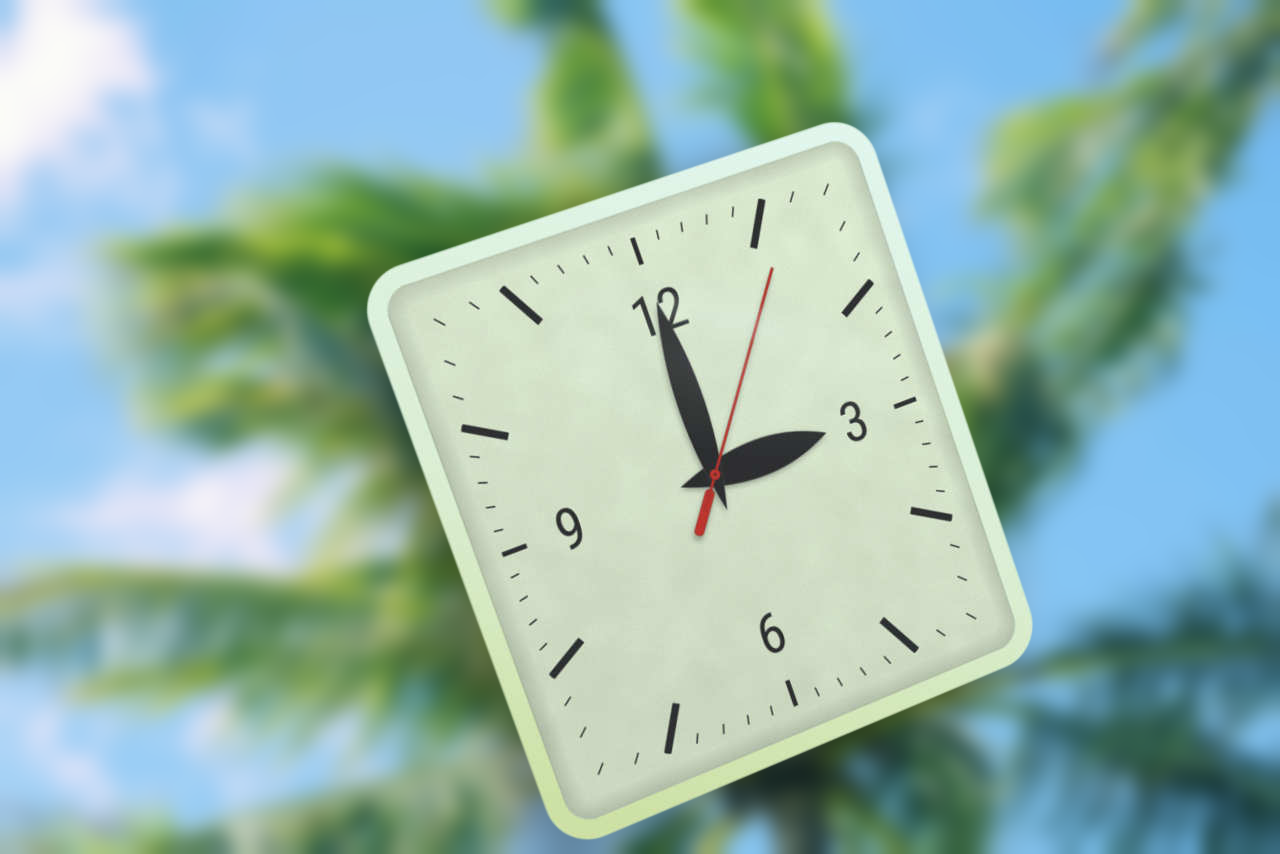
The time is 3:00:06
